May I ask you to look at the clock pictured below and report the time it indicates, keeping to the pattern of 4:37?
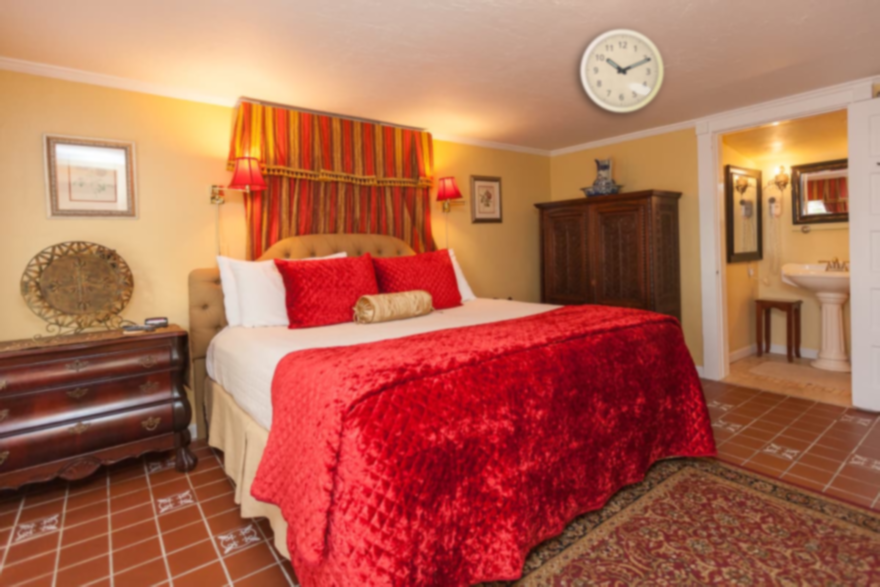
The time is 10:11
